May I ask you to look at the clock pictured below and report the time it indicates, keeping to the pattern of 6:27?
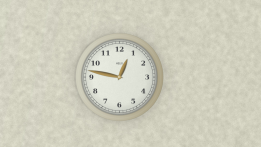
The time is 12:47
